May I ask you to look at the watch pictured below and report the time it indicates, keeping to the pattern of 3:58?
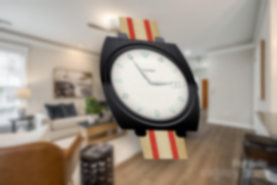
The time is 2:55
